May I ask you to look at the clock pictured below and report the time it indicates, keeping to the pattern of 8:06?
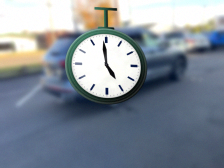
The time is 4:59
